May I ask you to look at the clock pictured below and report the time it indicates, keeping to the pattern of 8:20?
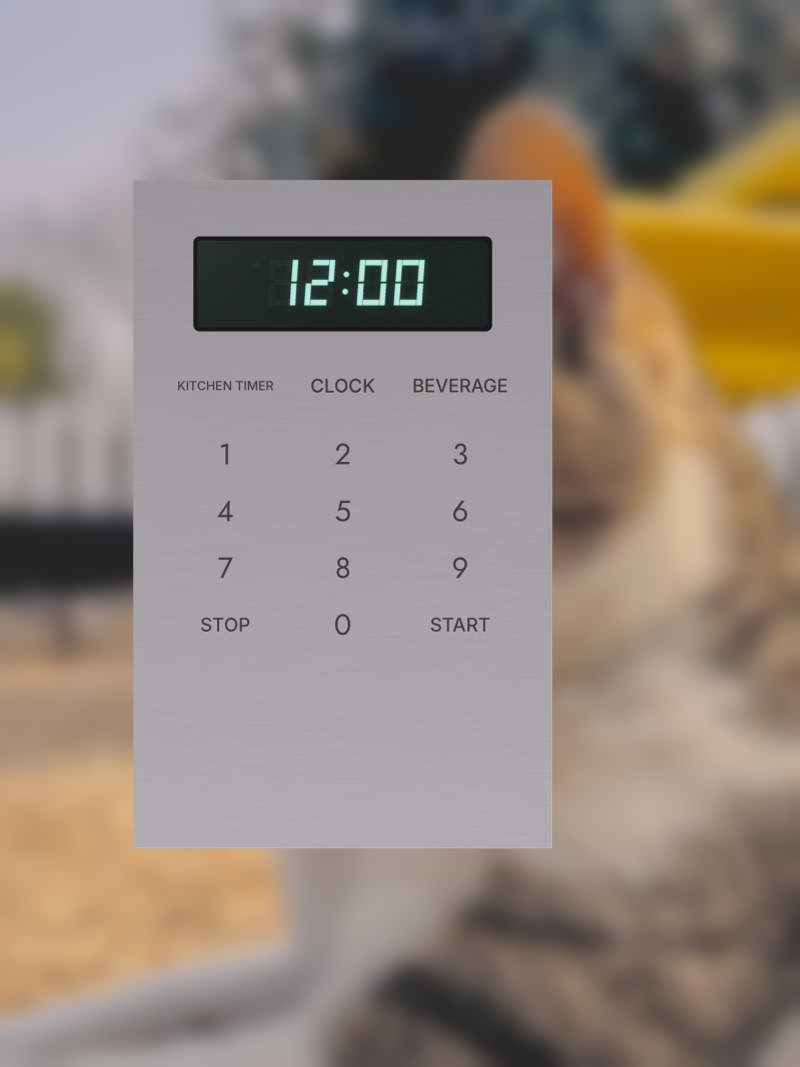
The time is 12:00
